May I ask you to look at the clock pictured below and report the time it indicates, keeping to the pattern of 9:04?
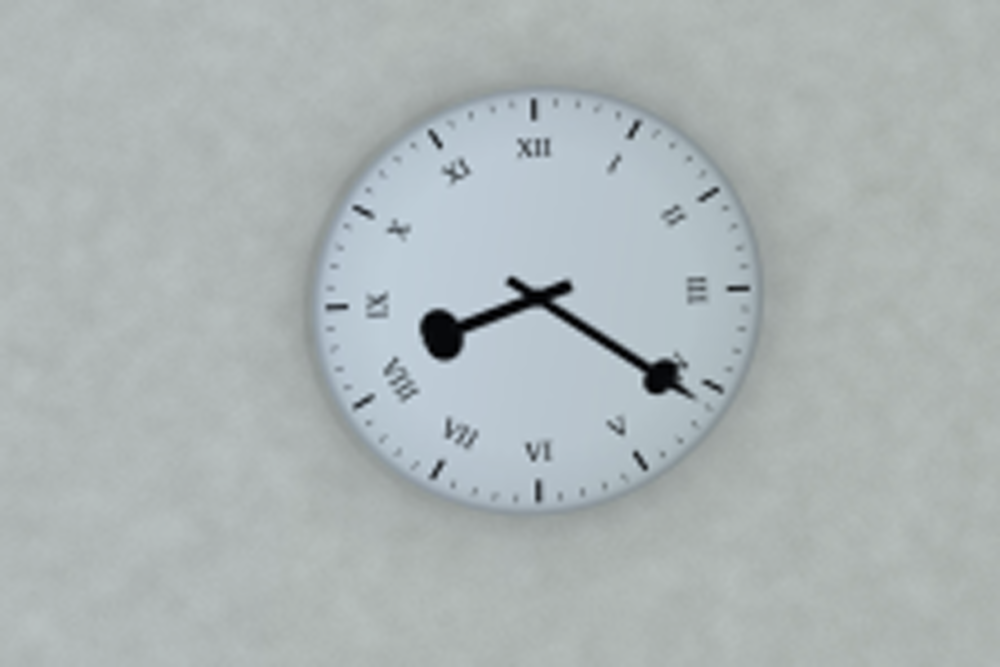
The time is 8:21
